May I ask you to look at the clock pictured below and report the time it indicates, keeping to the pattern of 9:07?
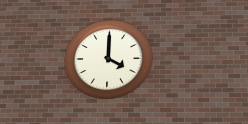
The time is 4:00
